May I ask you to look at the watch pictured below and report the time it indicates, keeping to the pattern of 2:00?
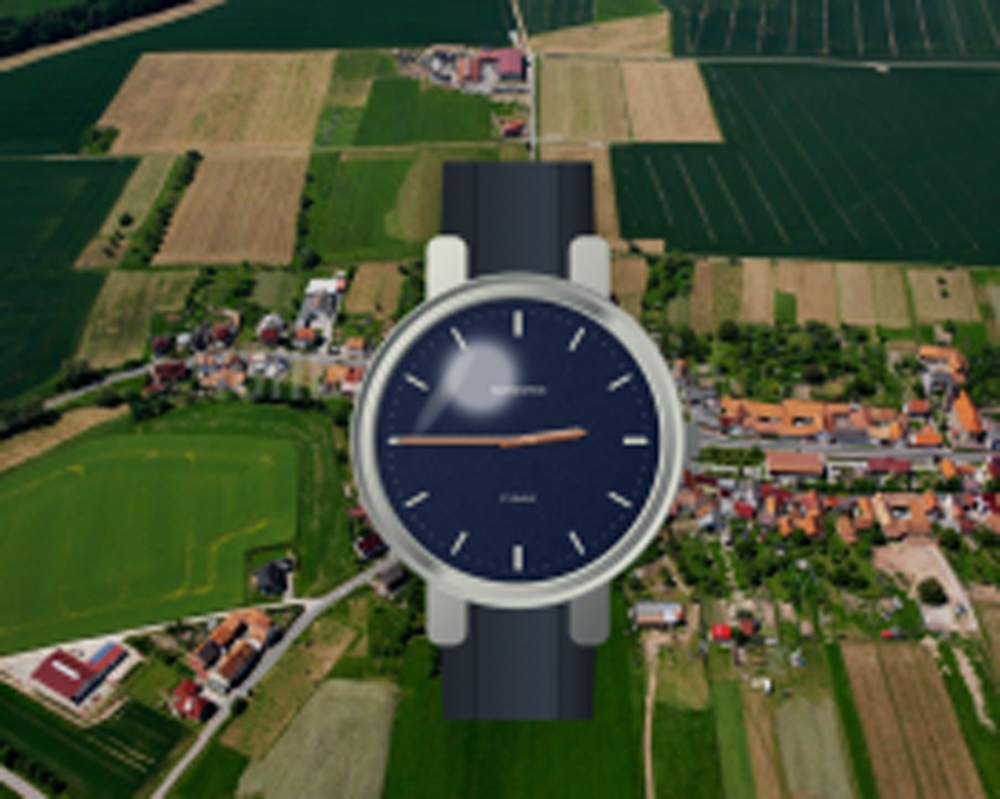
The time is 2:45
